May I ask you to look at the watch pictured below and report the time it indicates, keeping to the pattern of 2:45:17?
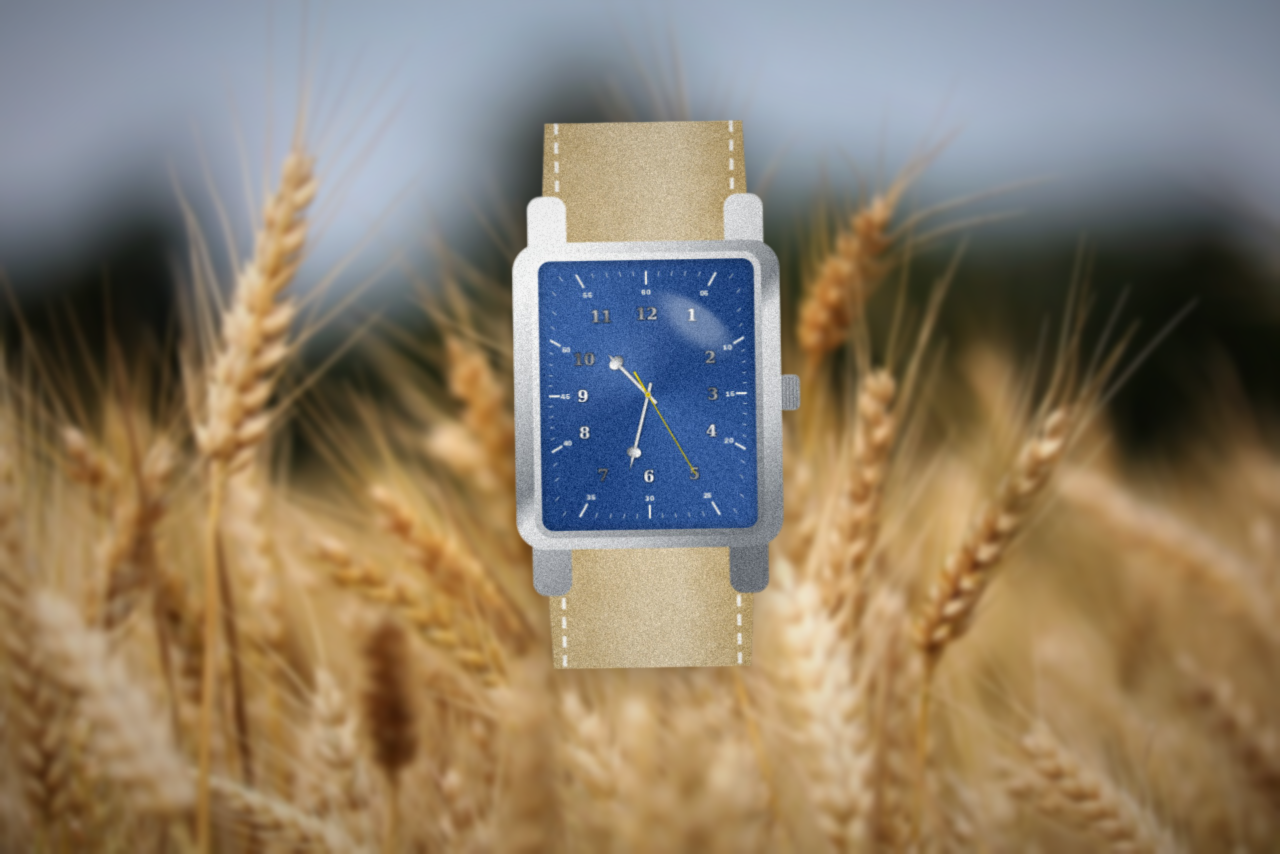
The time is 10:32:25
